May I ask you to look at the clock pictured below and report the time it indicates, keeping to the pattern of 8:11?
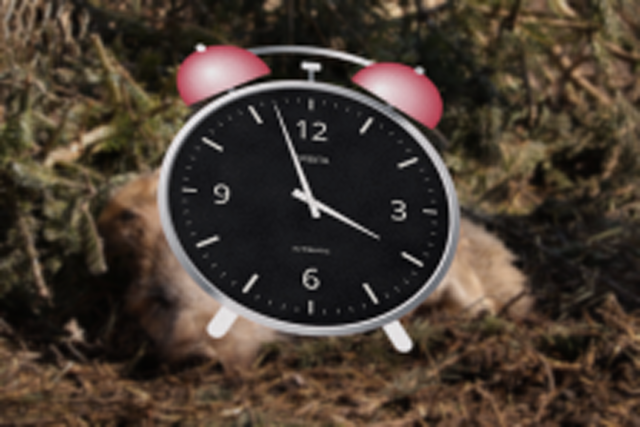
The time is 3:57
